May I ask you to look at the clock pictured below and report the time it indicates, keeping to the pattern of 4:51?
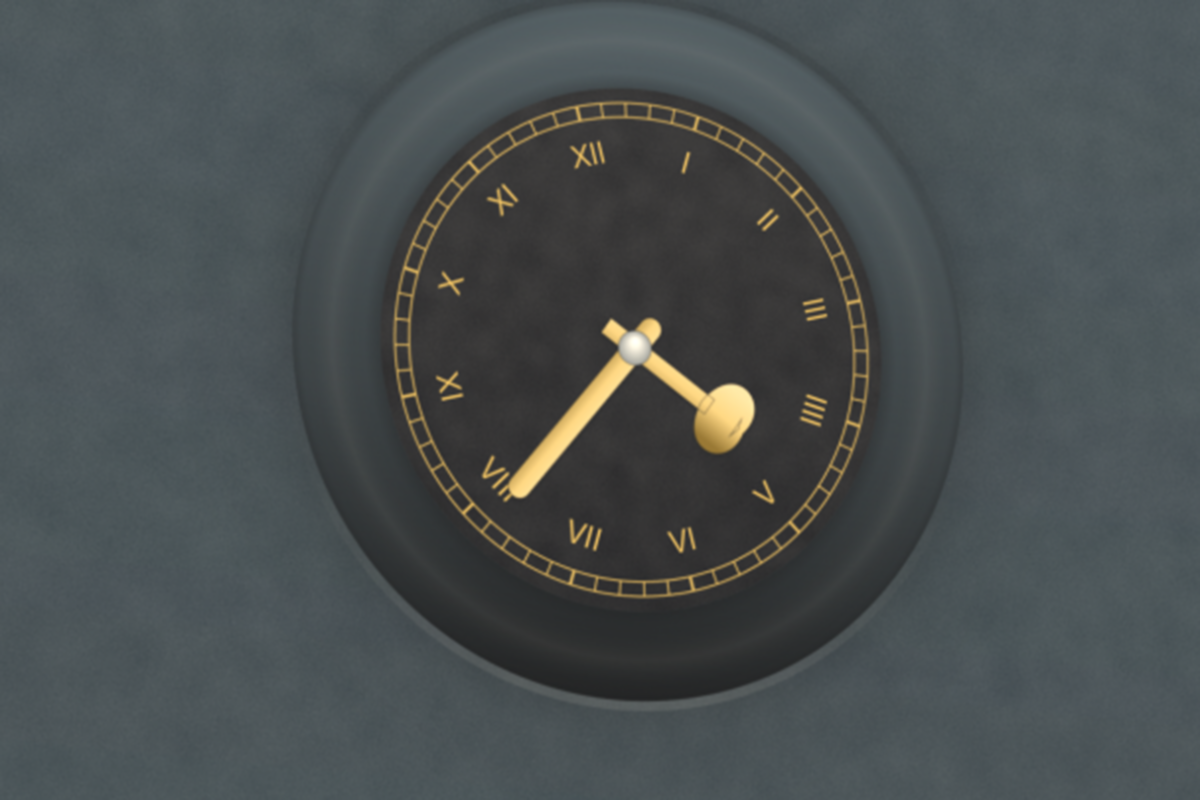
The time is 4:39
